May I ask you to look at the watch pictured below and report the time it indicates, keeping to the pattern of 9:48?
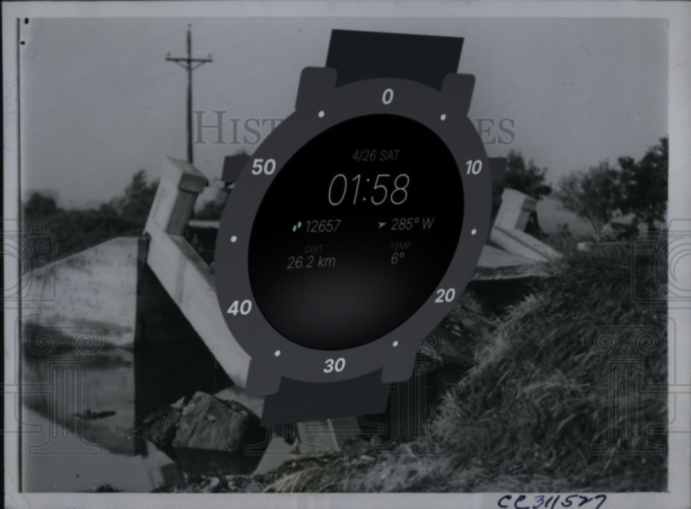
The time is 1:58
